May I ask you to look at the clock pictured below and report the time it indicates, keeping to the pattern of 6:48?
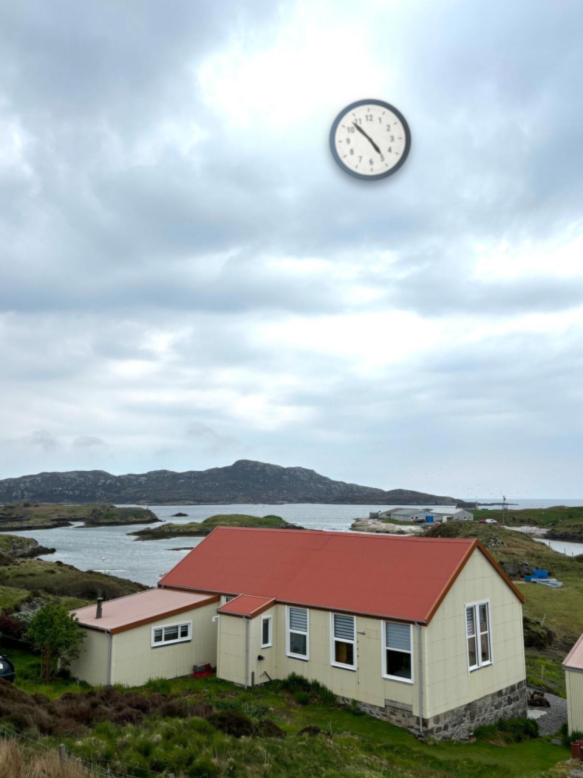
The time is 4:53
